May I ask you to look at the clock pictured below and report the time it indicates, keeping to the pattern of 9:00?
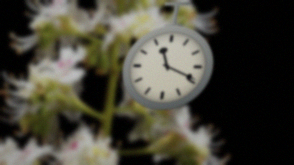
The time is 11:19
